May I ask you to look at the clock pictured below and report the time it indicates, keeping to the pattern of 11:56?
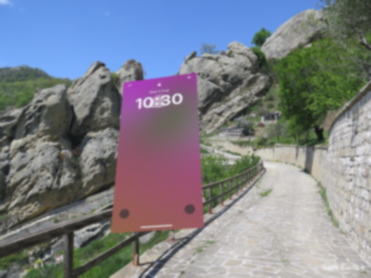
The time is 10:30
